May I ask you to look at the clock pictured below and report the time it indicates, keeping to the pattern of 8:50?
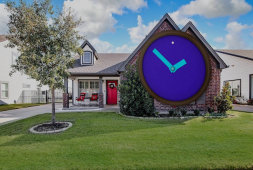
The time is 1:52
